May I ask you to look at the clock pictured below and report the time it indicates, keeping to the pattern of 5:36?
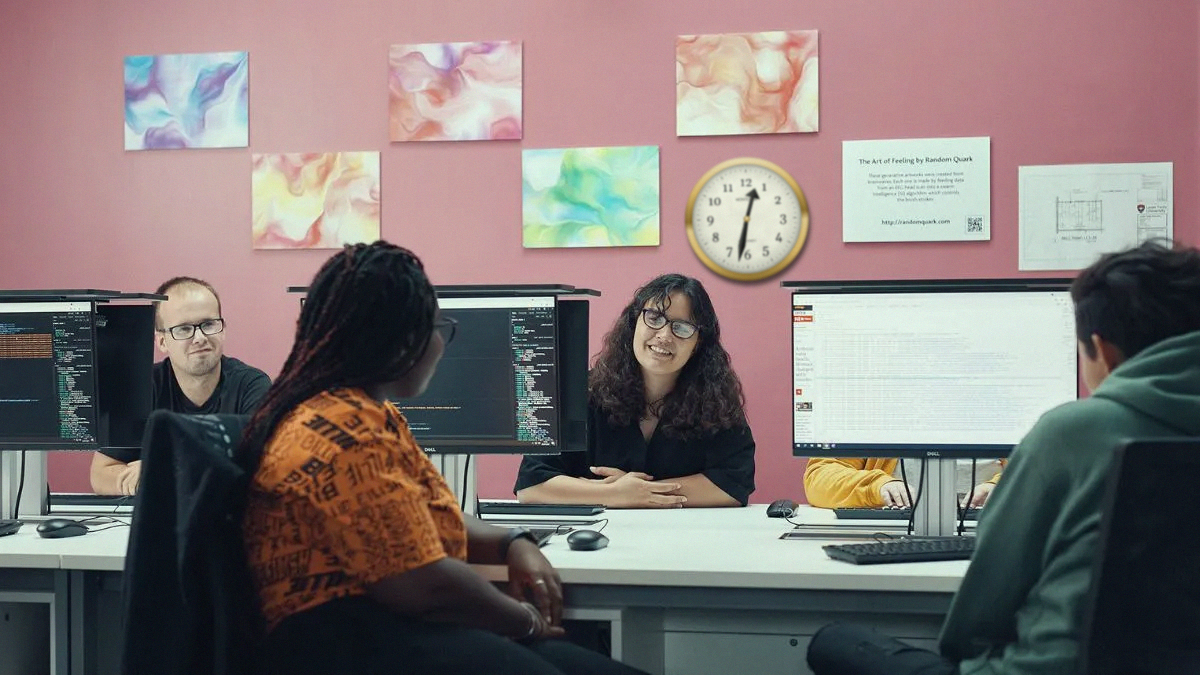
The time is 12:32
